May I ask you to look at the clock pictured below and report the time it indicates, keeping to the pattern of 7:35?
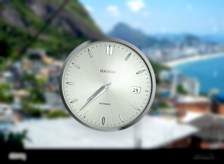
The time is 7:37
